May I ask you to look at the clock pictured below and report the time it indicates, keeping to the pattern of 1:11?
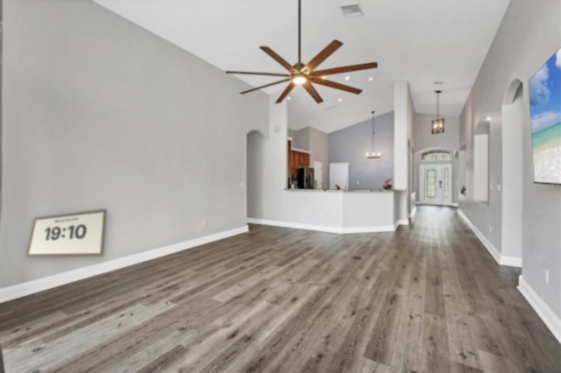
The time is 19:10
